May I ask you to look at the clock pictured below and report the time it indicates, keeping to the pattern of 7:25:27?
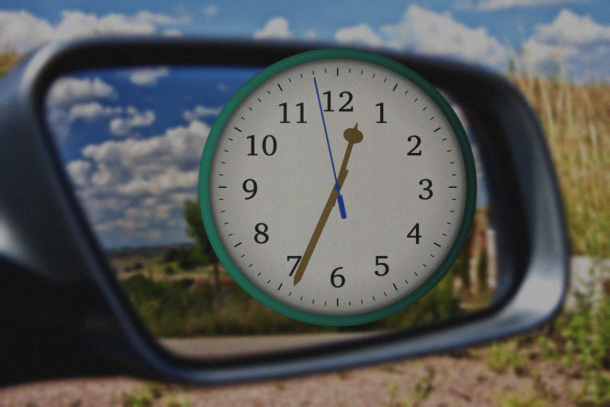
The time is 12:33:58
